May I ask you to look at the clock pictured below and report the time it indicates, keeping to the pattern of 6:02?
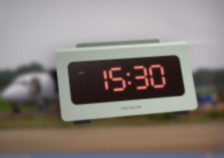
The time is 15:30
